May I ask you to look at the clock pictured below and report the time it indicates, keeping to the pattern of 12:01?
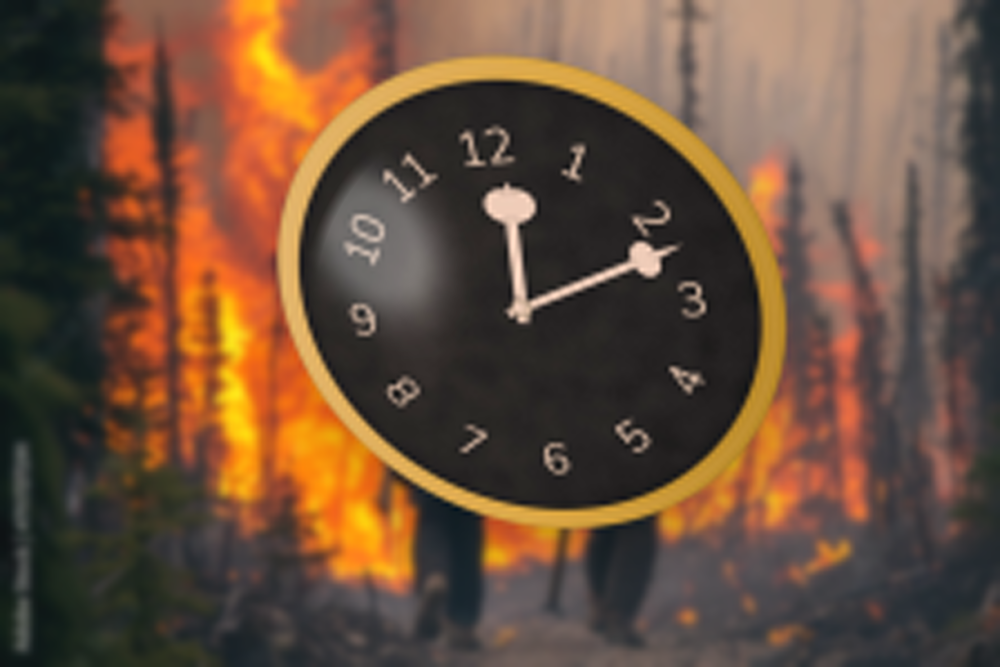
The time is 12:12
